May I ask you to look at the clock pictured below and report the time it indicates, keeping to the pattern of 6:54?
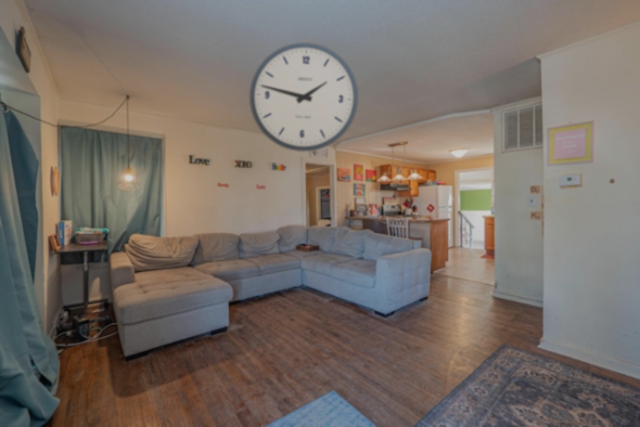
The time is 1:47
